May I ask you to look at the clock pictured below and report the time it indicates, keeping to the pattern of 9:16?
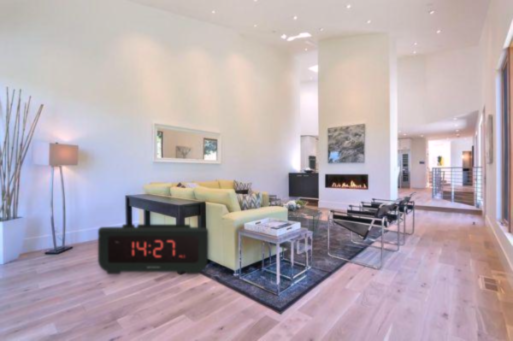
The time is 14:27
